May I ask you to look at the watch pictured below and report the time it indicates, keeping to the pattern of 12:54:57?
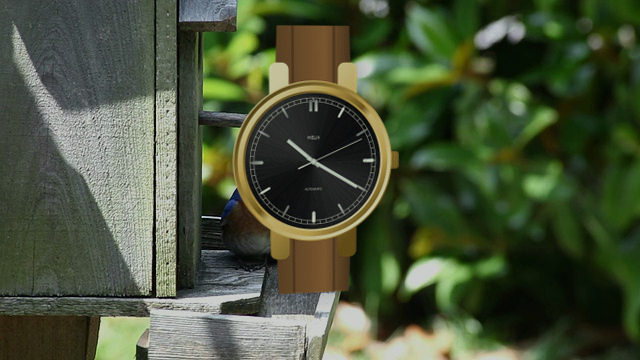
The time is 10:20:11
